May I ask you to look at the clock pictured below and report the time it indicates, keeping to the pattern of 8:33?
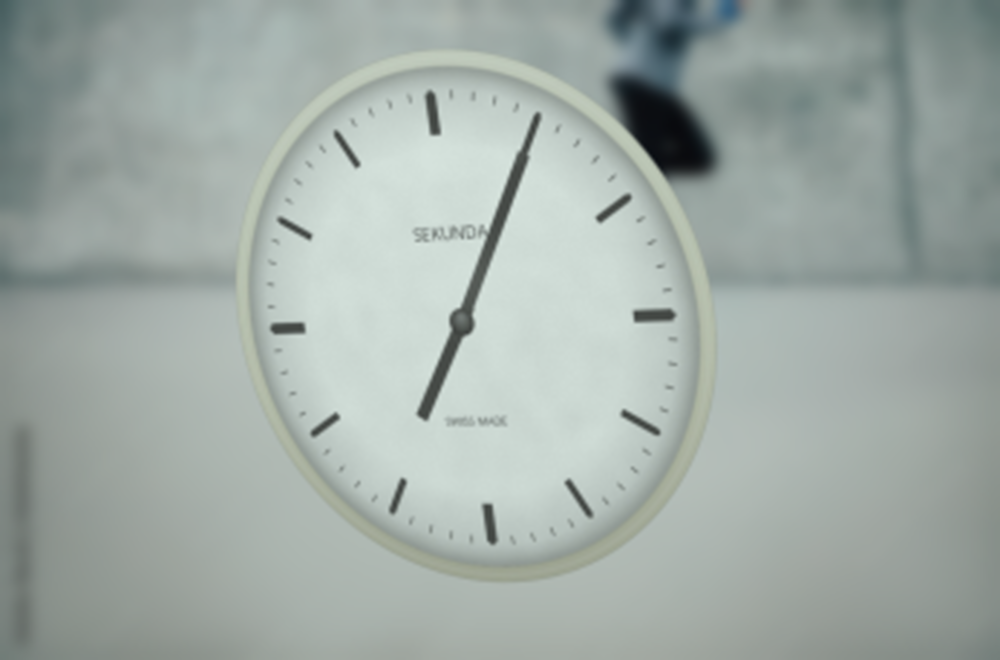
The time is 7:05
